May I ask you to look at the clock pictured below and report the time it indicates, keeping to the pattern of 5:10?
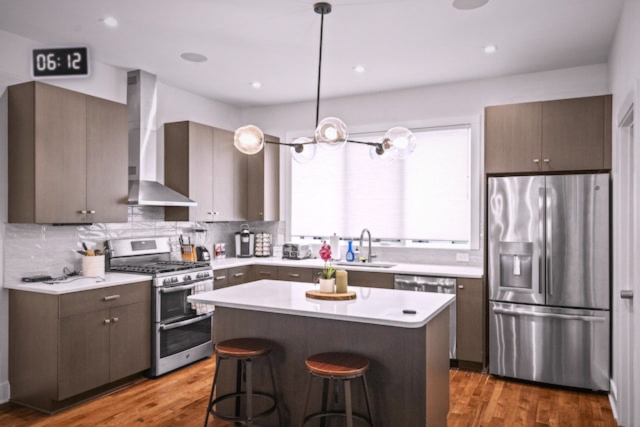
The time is 6:12
